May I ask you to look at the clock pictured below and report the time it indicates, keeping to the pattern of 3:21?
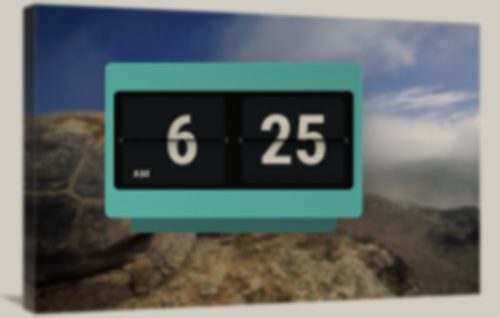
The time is 6:25
